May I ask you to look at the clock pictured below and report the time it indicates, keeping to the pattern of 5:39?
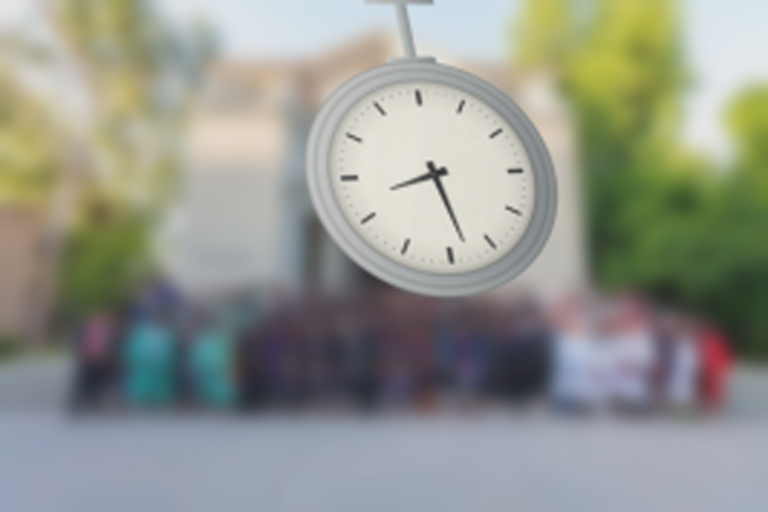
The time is 8:28
